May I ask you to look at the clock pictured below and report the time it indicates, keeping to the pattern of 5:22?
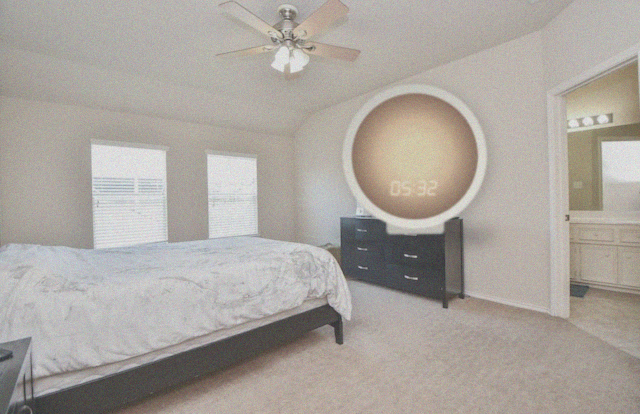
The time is 5:32
